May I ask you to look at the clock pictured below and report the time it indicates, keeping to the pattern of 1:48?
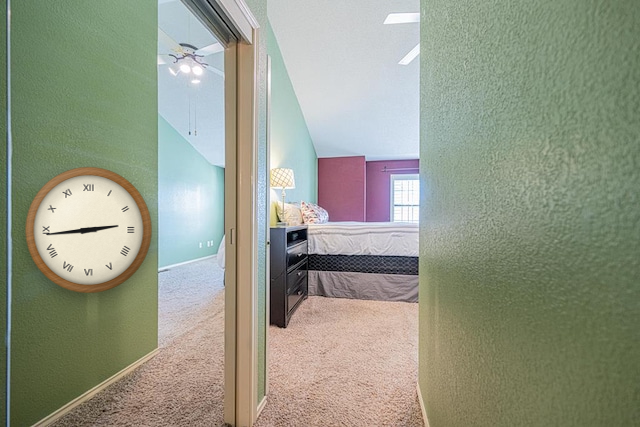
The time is 2:44
